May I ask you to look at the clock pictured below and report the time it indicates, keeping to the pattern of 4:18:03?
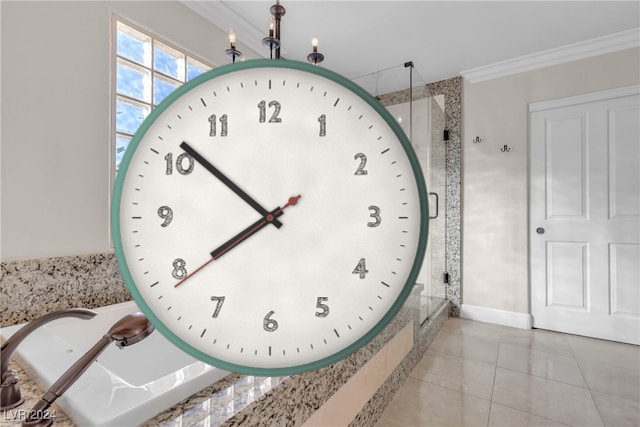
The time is 7:51:39
